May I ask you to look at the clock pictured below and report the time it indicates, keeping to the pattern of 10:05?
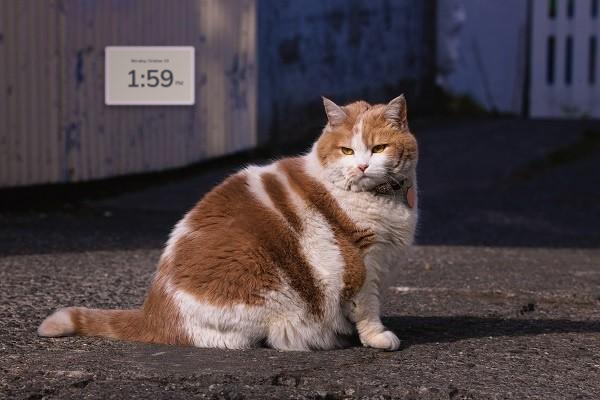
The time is 1:59
